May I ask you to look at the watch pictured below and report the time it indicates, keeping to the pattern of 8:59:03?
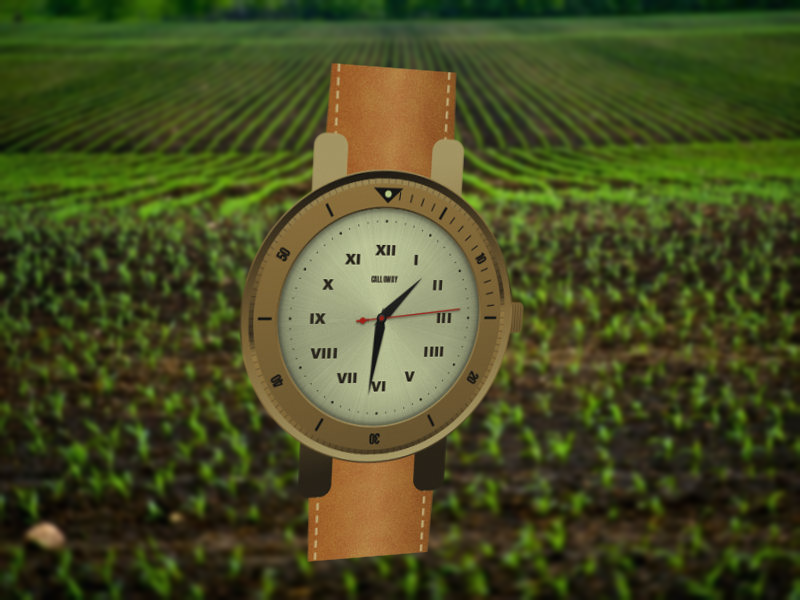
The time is 1:31:14
